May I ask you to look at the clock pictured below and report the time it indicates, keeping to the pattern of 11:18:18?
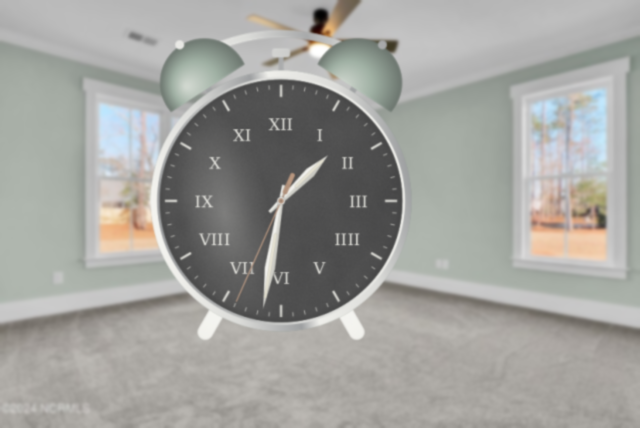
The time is 1:31:34
